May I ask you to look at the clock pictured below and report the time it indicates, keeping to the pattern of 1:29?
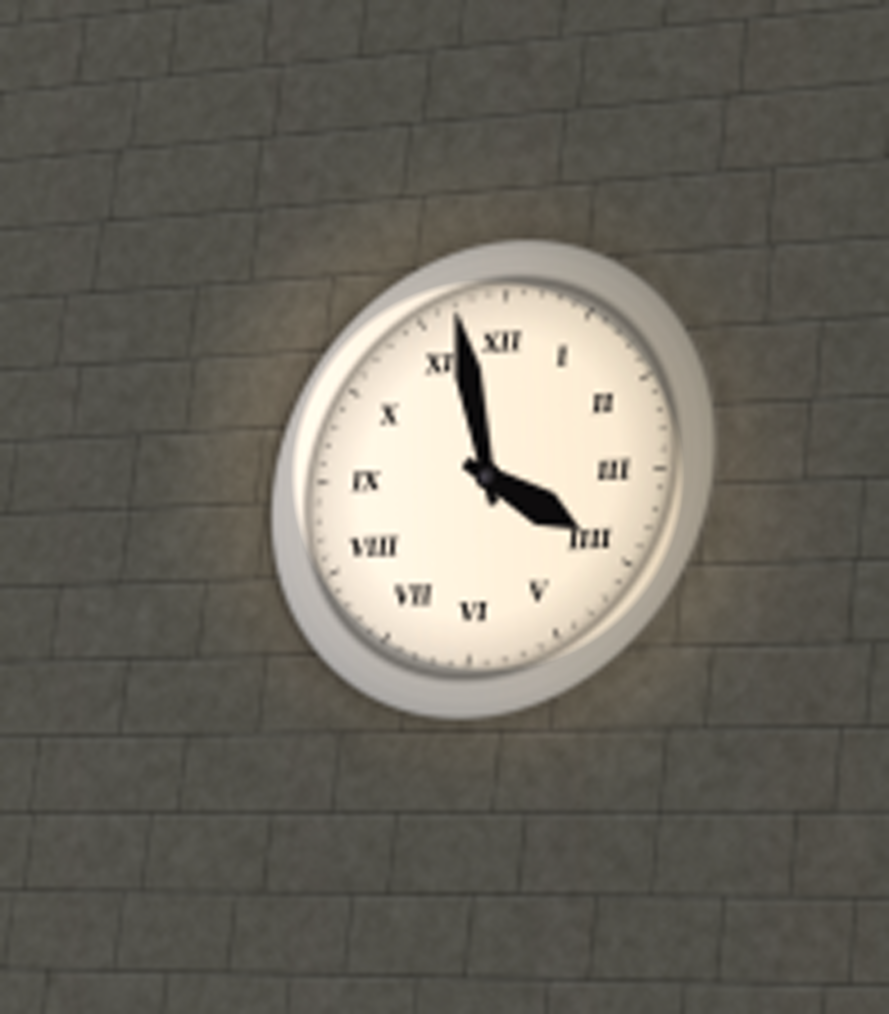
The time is 3:57
